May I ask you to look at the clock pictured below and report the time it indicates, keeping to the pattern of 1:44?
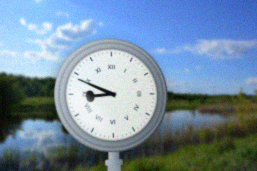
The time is 8:49
